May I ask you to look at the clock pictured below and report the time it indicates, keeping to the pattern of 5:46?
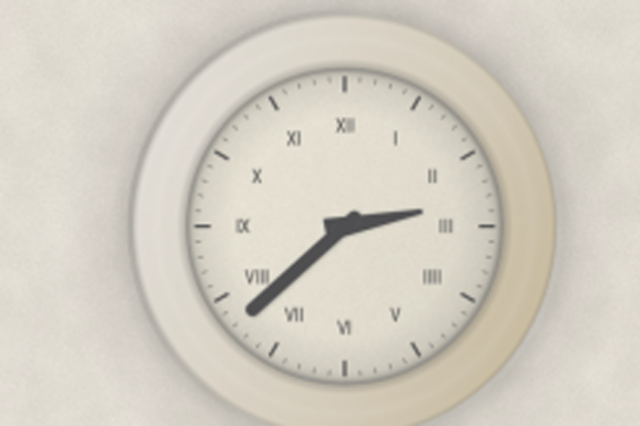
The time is 2:38
